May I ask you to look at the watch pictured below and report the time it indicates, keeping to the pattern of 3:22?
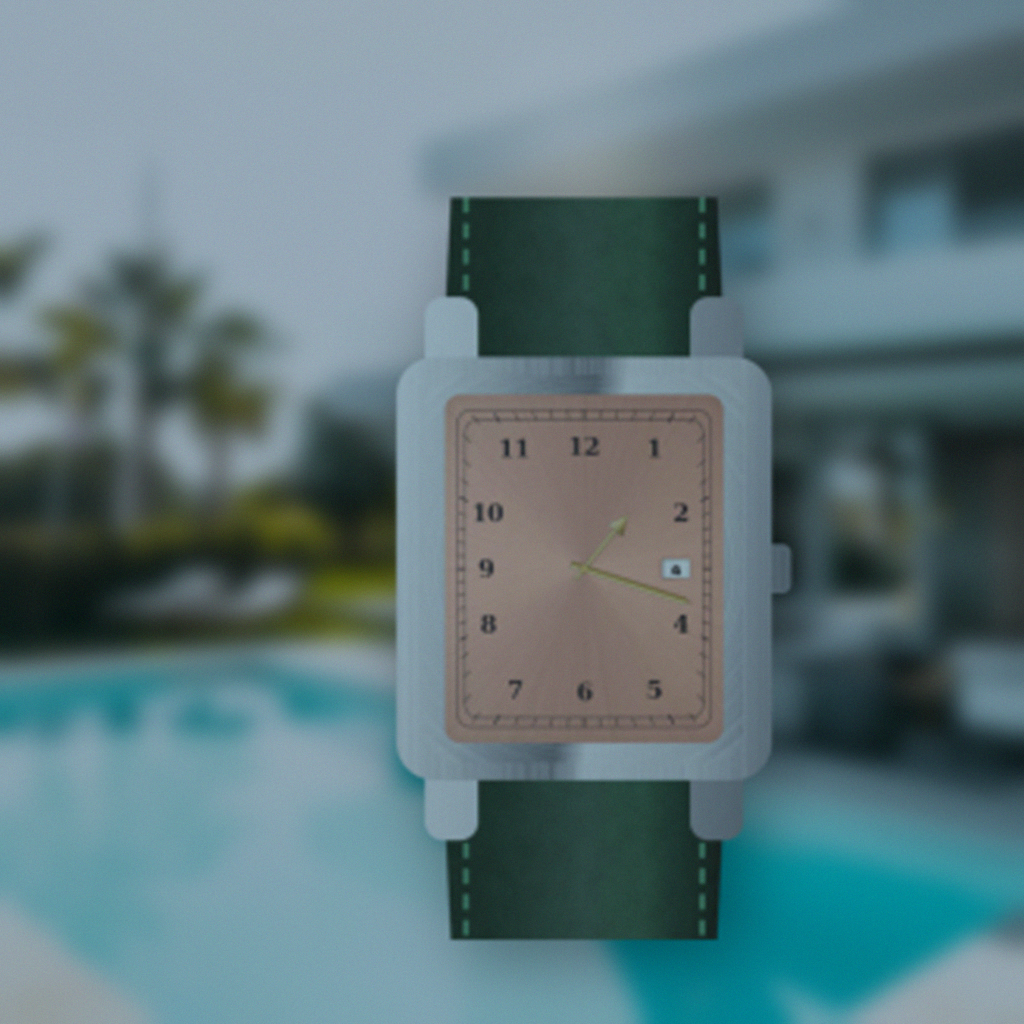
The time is 1:18
